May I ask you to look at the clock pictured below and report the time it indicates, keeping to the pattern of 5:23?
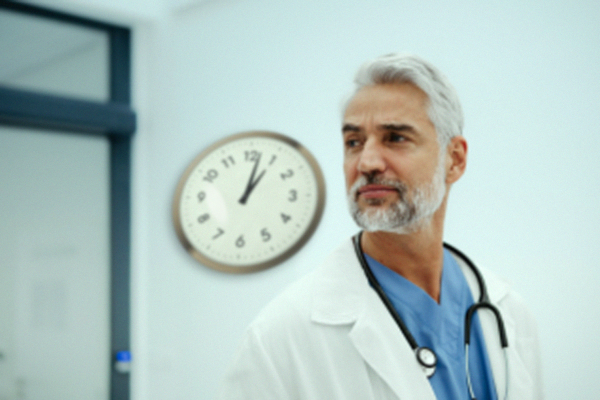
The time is 1:02
